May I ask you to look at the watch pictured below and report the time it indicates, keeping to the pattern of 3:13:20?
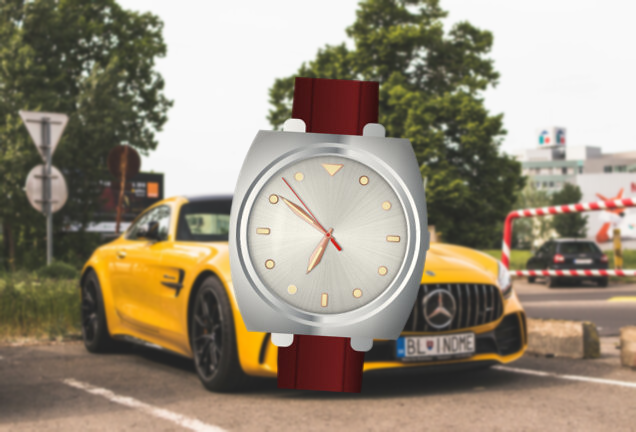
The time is 6:50:53
